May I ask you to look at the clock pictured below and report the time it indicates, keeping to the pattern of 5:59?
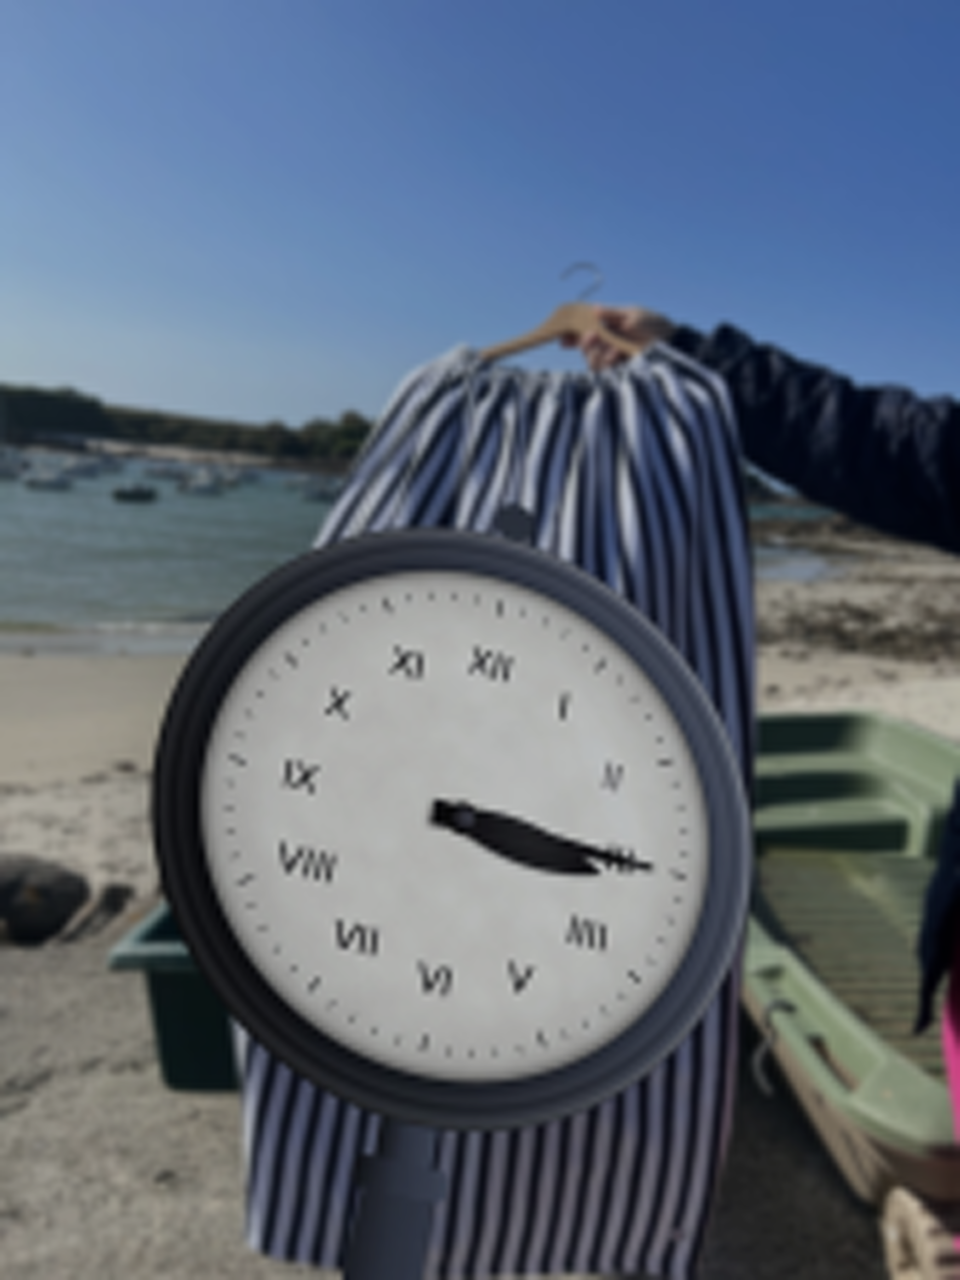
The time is 3:15
